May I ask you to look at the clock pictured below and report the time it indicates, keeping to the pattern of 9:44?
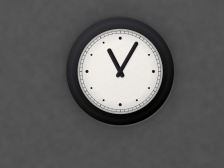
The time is 11:05
